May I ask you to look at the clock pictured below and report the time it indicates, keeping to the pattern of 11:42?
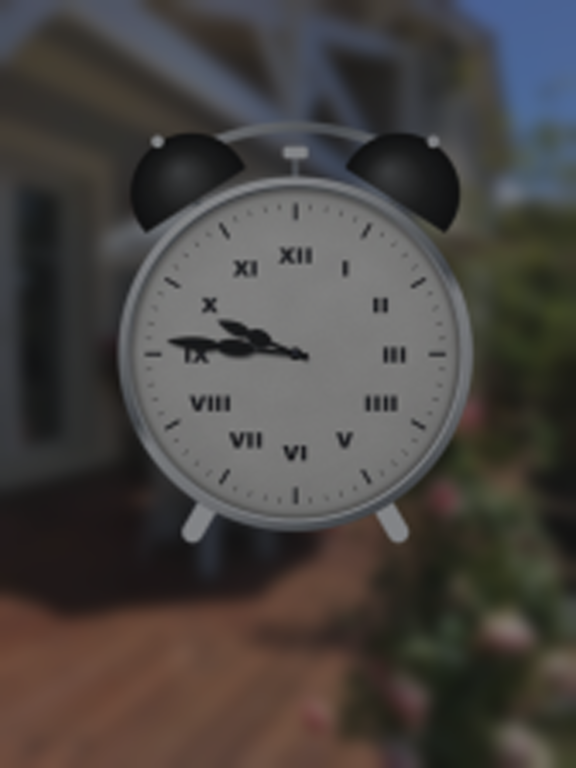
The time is 9:46
